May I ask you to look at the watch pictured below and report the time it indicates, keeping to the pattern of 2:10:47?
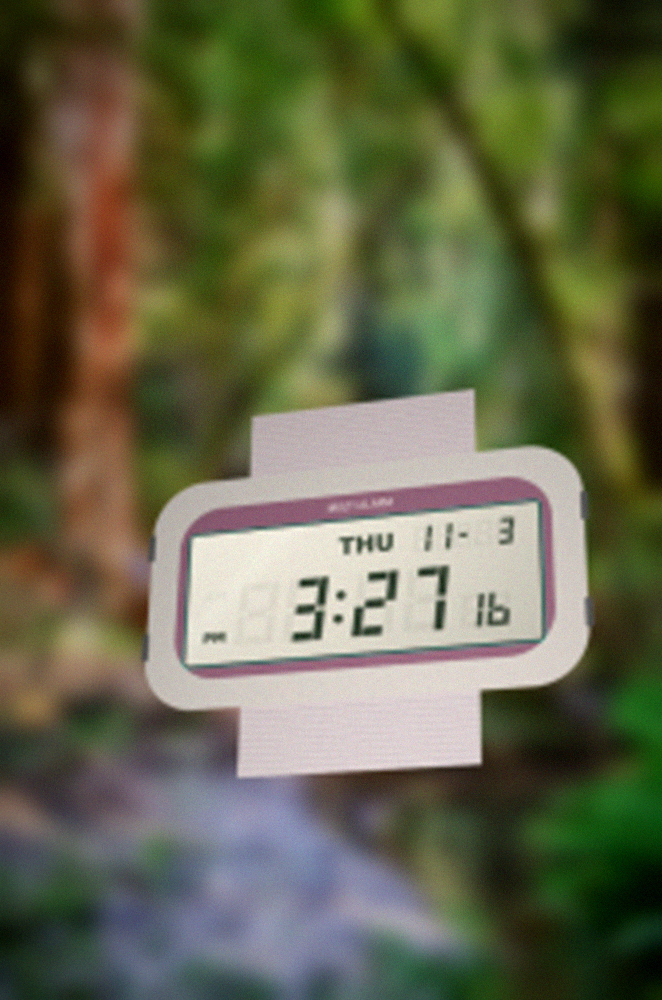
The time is 3:27:16
